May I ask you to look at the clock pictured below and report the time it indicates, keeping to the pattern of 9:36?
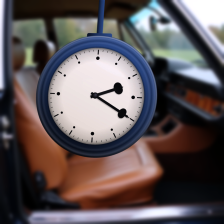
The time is 2:20
